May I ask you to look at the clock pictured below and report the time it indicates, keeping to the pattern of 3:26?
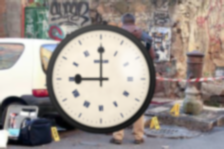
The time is 9:00
